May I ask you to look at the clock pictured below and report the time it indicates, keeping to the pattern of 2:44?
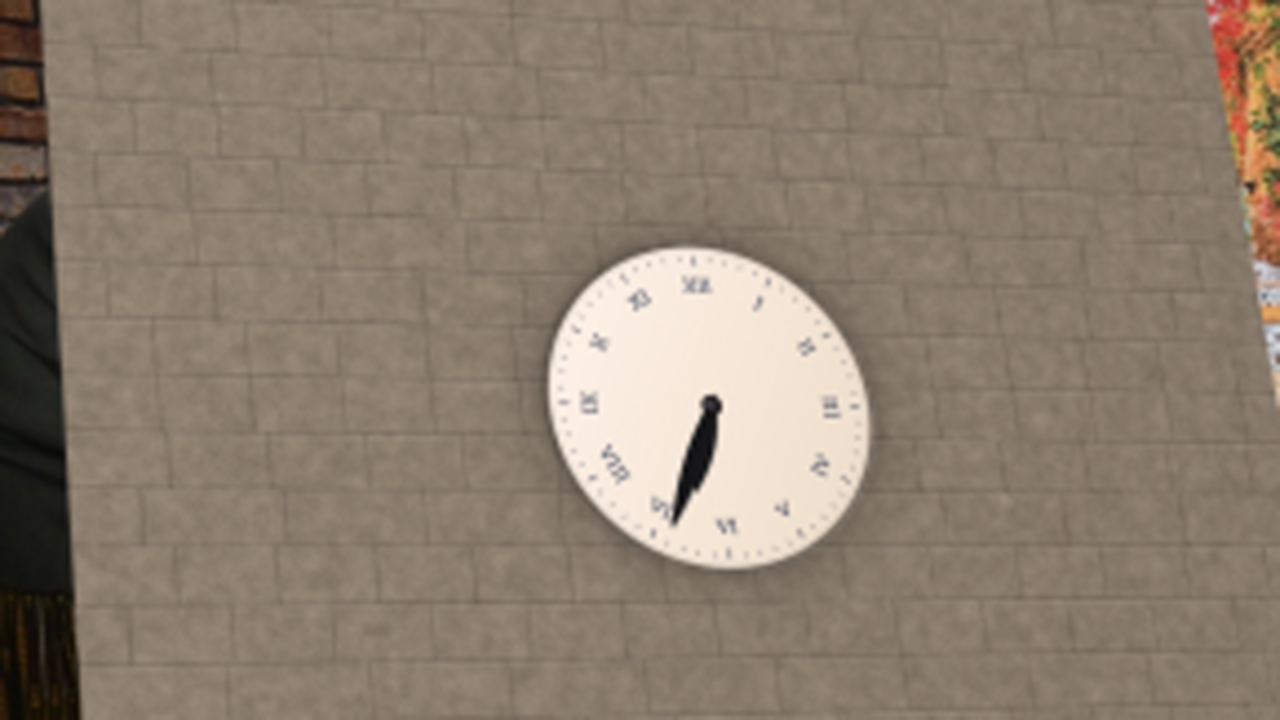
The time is 6:34
